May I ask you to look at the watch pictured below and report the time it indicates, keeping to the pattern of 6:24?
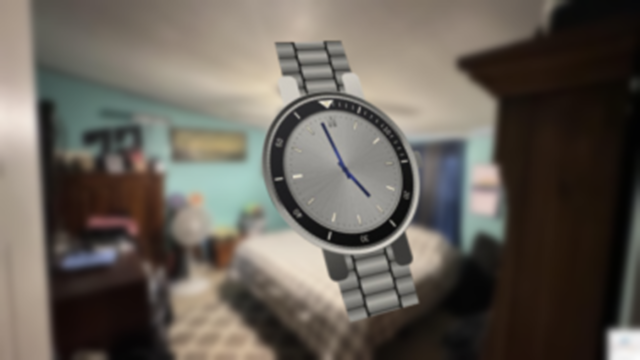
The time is 4:58
